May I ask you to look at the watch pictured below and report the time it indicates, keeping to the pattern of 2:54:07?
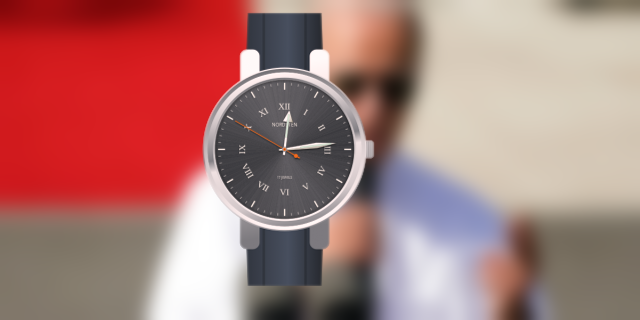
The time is 12:13:50
